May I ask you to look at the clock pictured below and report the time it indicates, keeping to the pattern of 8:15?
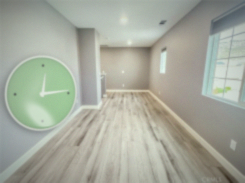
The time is 12:14
